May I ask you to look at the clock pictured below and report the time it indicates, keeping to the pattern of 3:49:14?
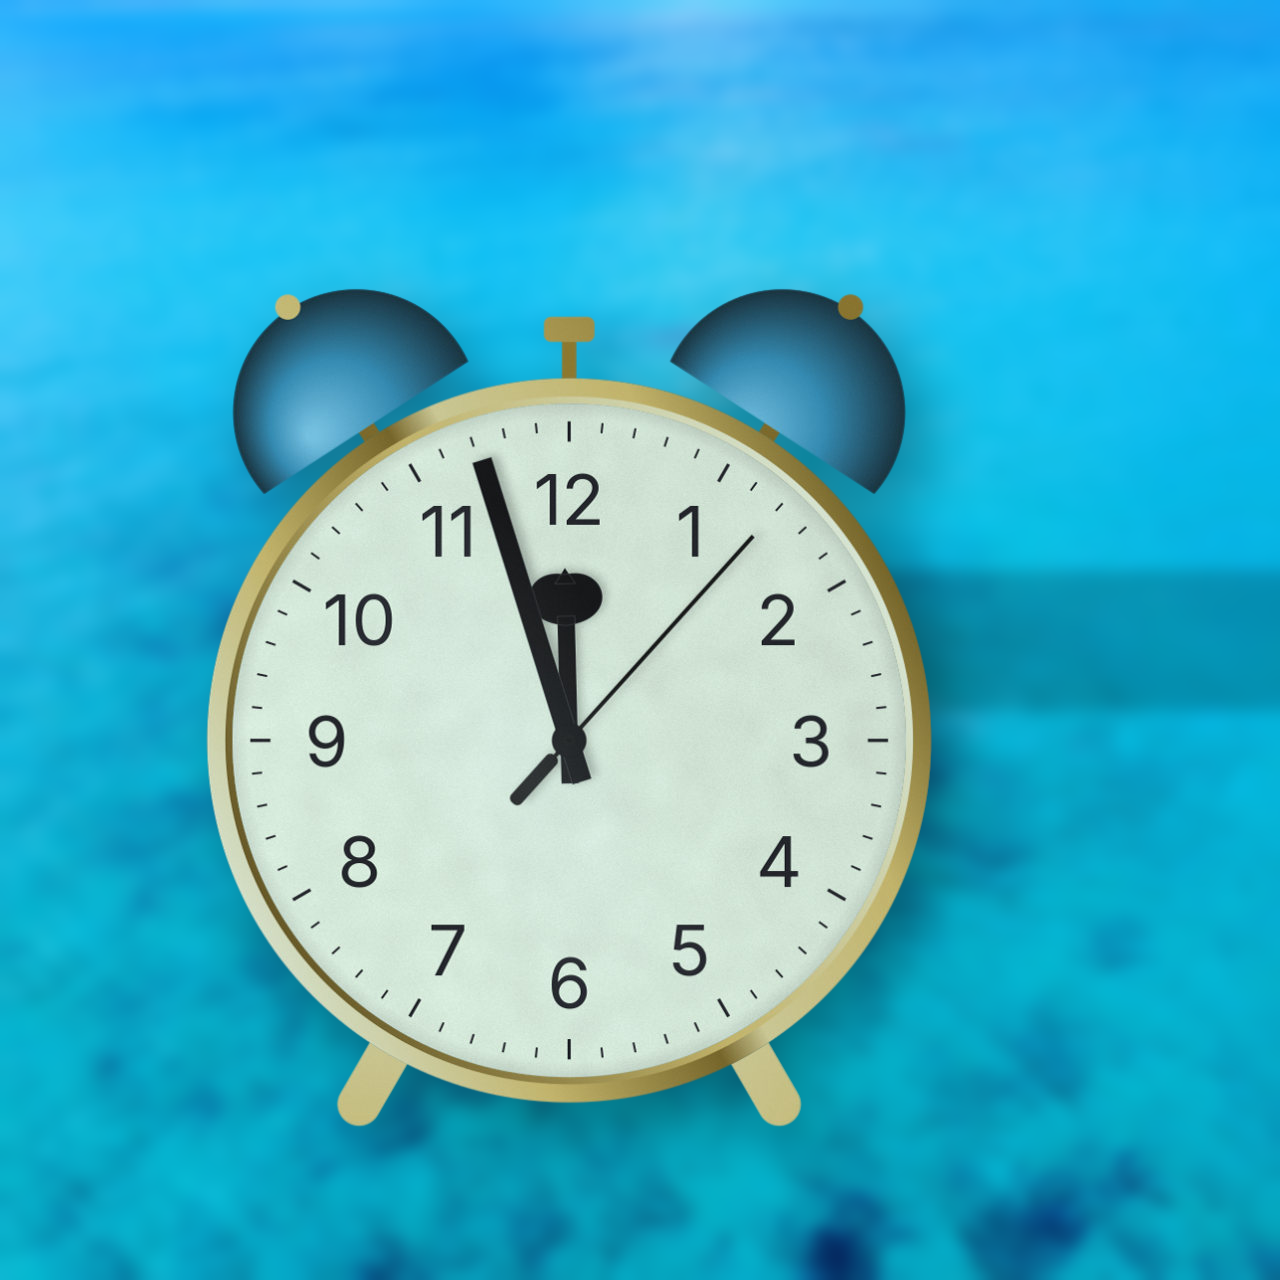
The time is 11:57:07
